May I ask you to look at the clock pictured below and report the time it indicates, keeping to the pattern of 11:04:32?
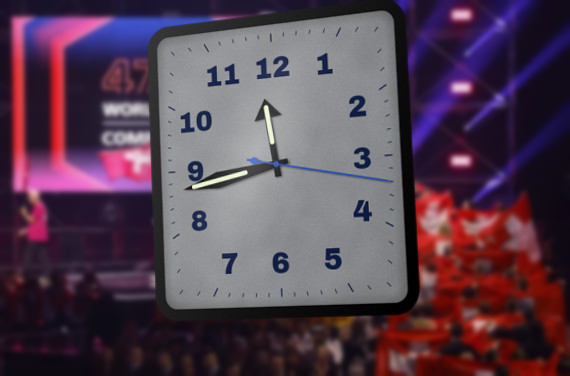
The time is 11:43:17
